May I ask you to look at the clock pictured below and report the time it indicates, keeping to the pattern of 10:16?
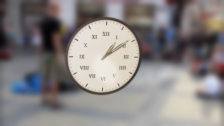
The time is 1:09
